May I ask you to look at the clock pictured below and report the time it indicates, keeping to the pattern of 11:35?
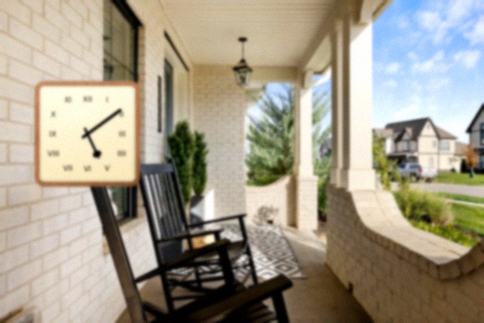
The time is 5:09
